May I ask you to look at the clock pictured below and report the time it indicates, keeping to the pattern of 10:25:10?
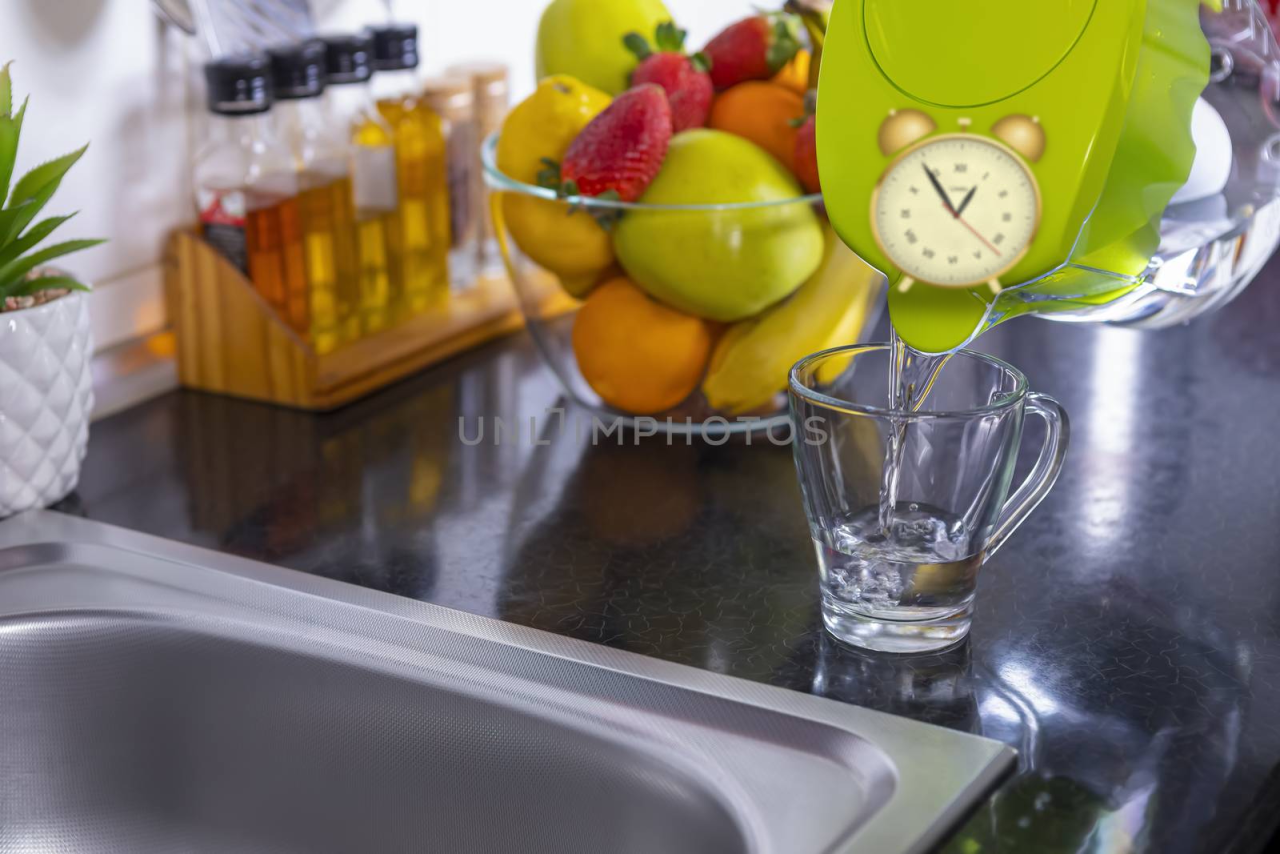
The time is 12:54:22
